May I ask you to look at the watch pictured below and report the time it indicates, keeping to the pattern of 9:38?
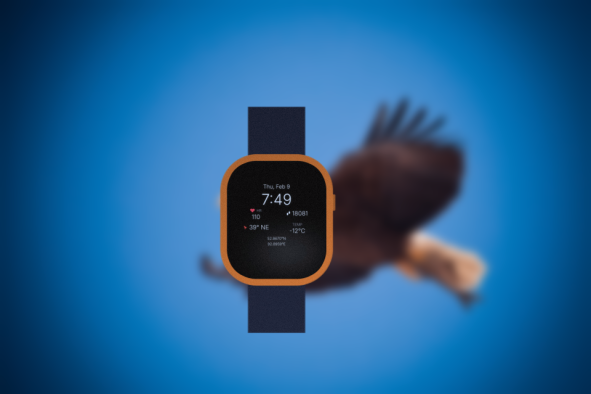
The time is 7:49
